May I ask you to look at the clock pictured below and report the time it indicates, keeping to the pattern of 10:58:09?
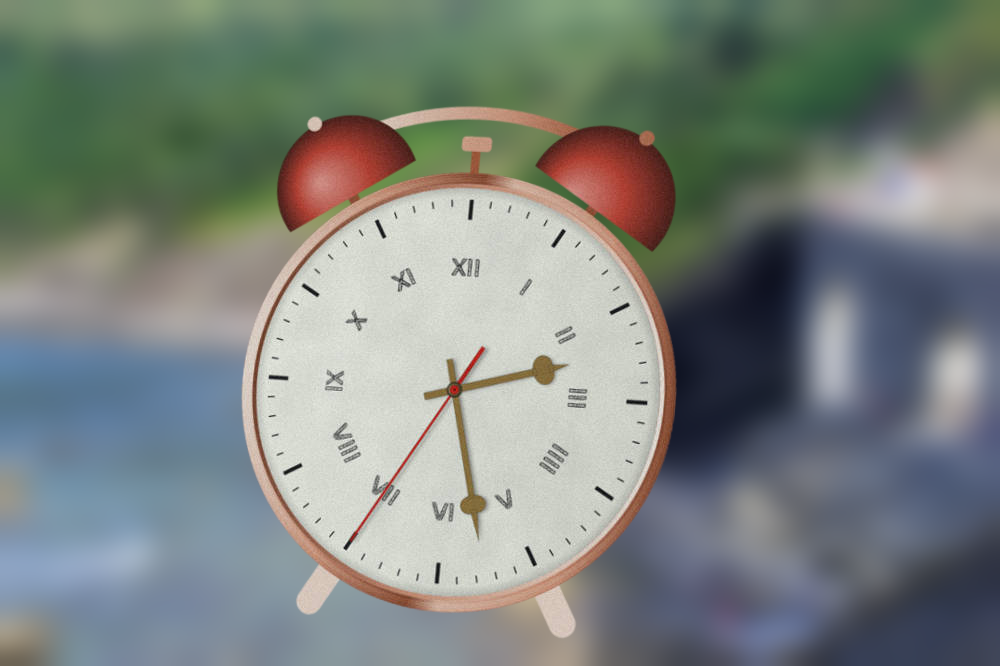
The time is 2:27:35
